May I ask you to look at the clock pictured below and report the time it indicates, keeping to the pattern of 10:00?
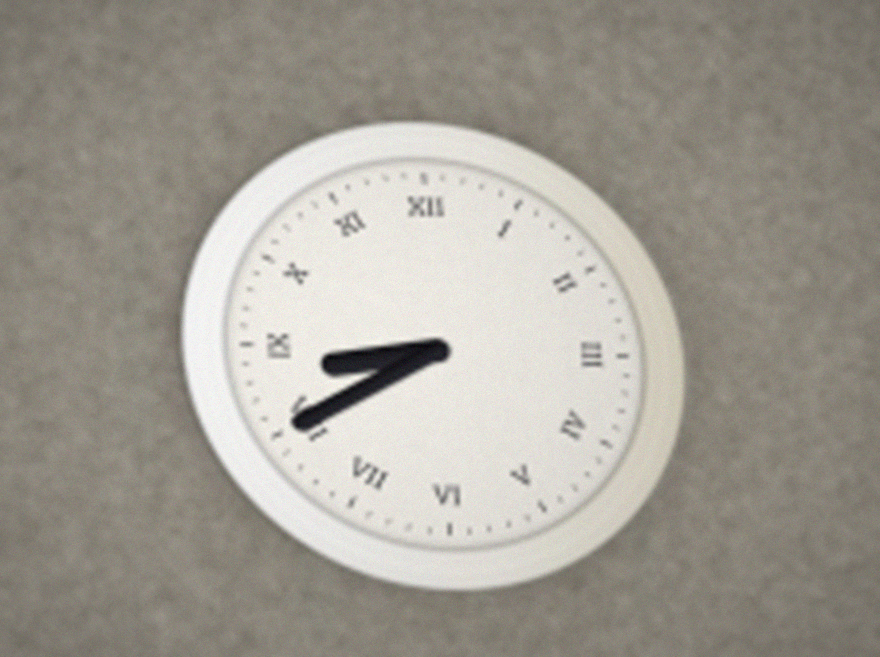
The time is 8:40
